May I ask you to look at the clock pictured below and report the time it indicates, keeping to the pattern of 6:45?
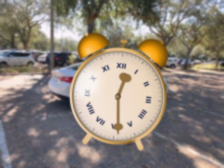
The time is 12:29
